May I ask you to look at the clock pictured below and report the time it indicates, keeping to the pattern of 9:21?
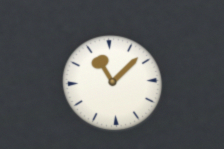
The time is 11:08
